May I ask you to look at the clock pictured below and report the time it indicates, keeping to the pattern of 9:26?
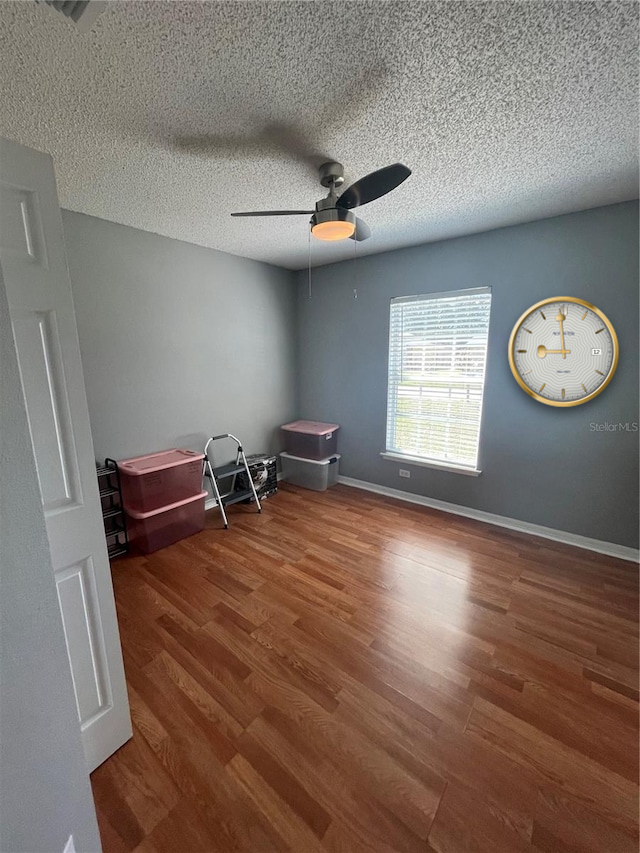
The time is 8:59
